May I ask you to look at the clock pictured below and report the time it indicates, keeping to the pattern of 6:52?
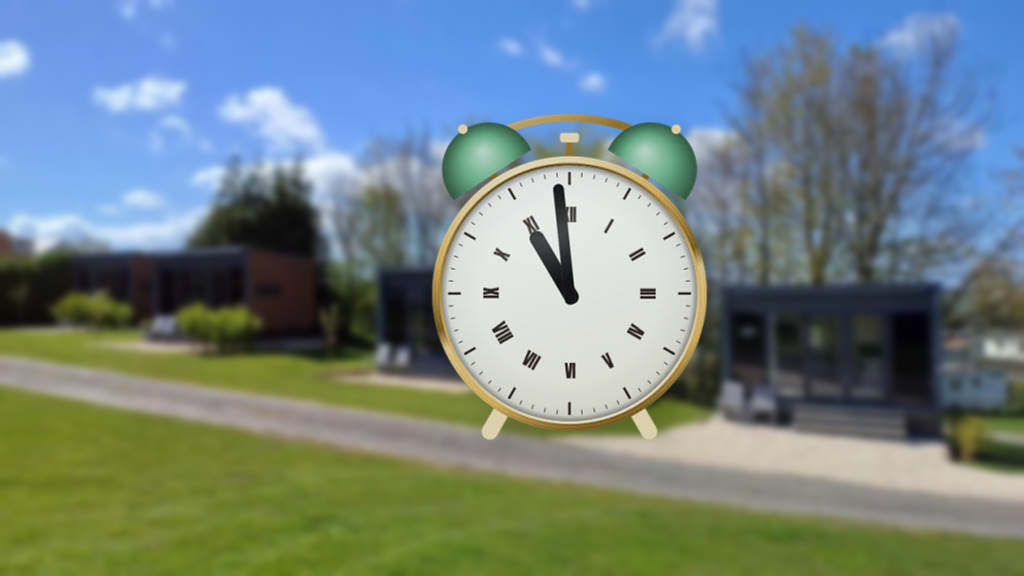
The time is 10:59
